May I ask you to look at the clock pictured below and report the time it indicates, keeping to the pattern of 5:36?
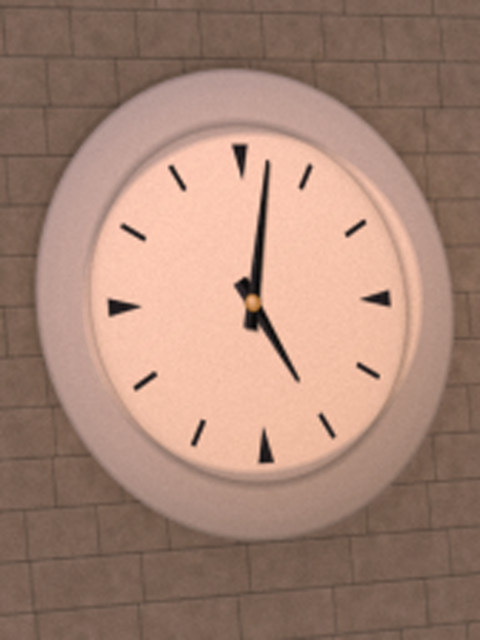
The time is 5:02
